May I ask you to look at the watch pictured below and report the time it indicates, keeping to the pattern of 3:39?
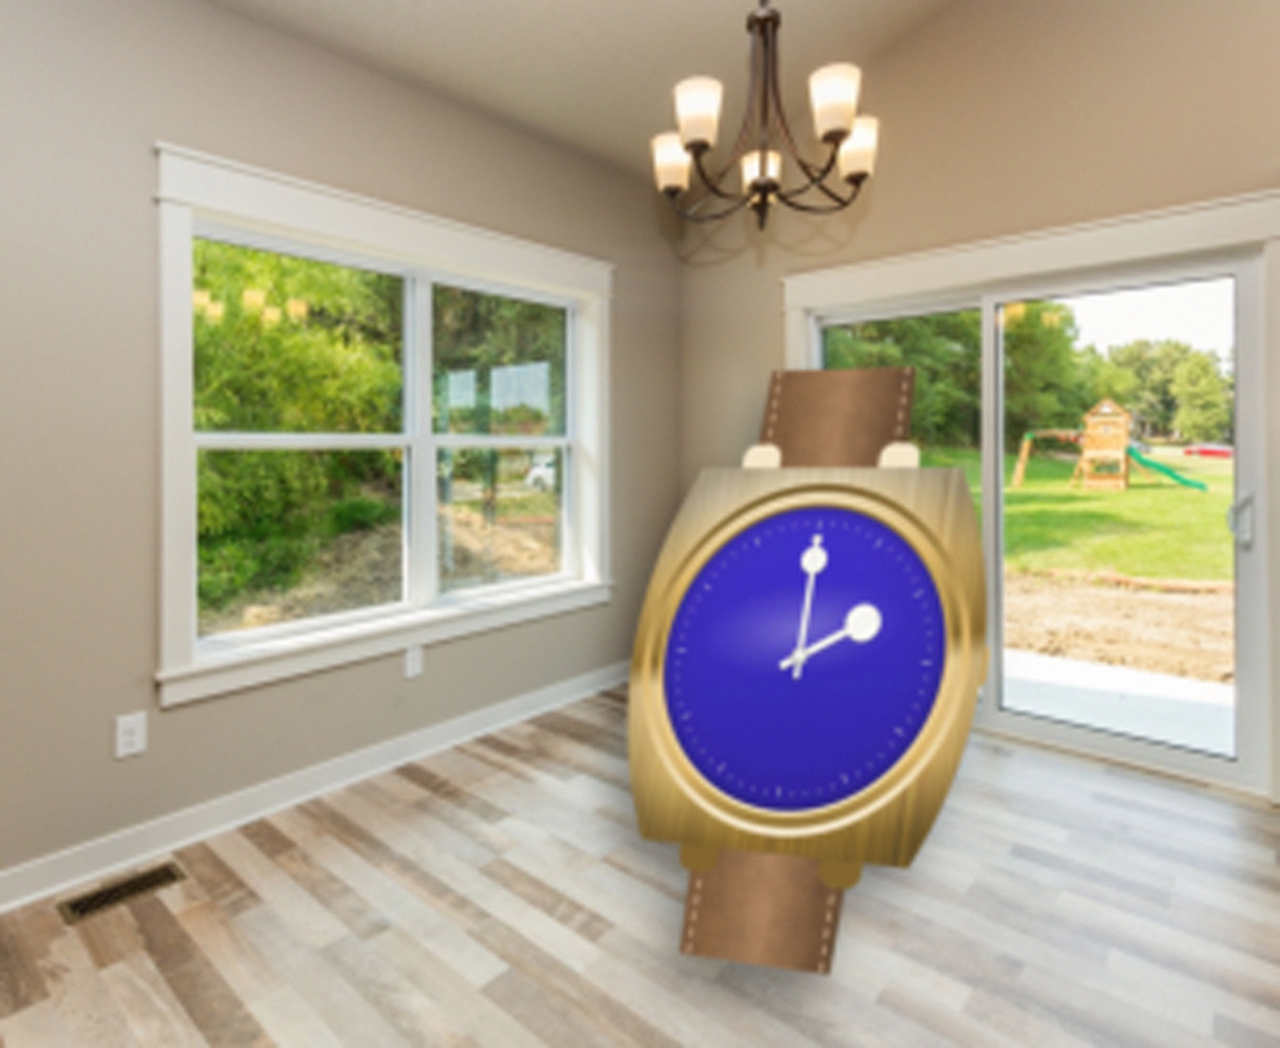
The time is 2:00
